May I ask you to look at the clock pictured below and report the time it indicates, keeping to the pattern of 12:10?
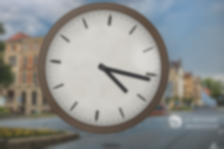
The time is 4:16
